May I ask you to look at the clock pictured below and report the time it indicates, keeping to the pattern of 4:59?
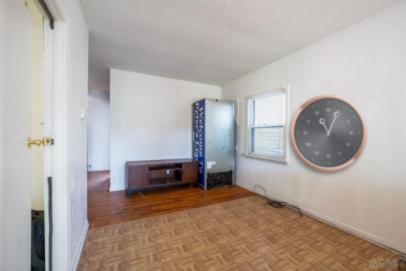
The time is 11:04
